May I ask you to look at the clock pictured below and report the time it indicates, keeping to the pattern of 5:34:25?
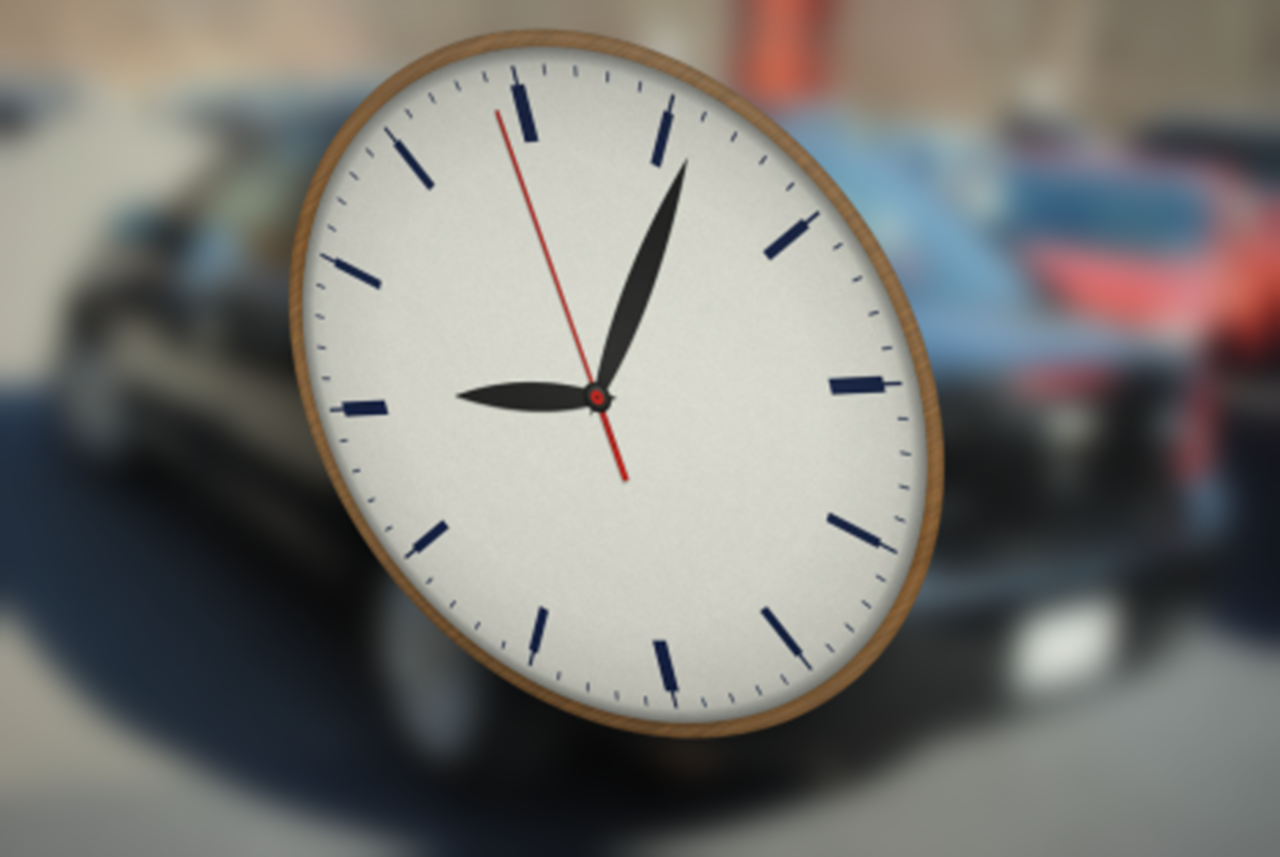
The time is 9:05:59
